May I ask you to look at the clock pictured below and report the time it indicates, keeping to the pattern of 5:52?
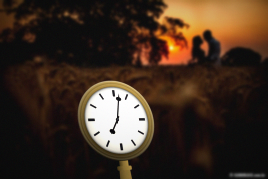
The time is 7:02
